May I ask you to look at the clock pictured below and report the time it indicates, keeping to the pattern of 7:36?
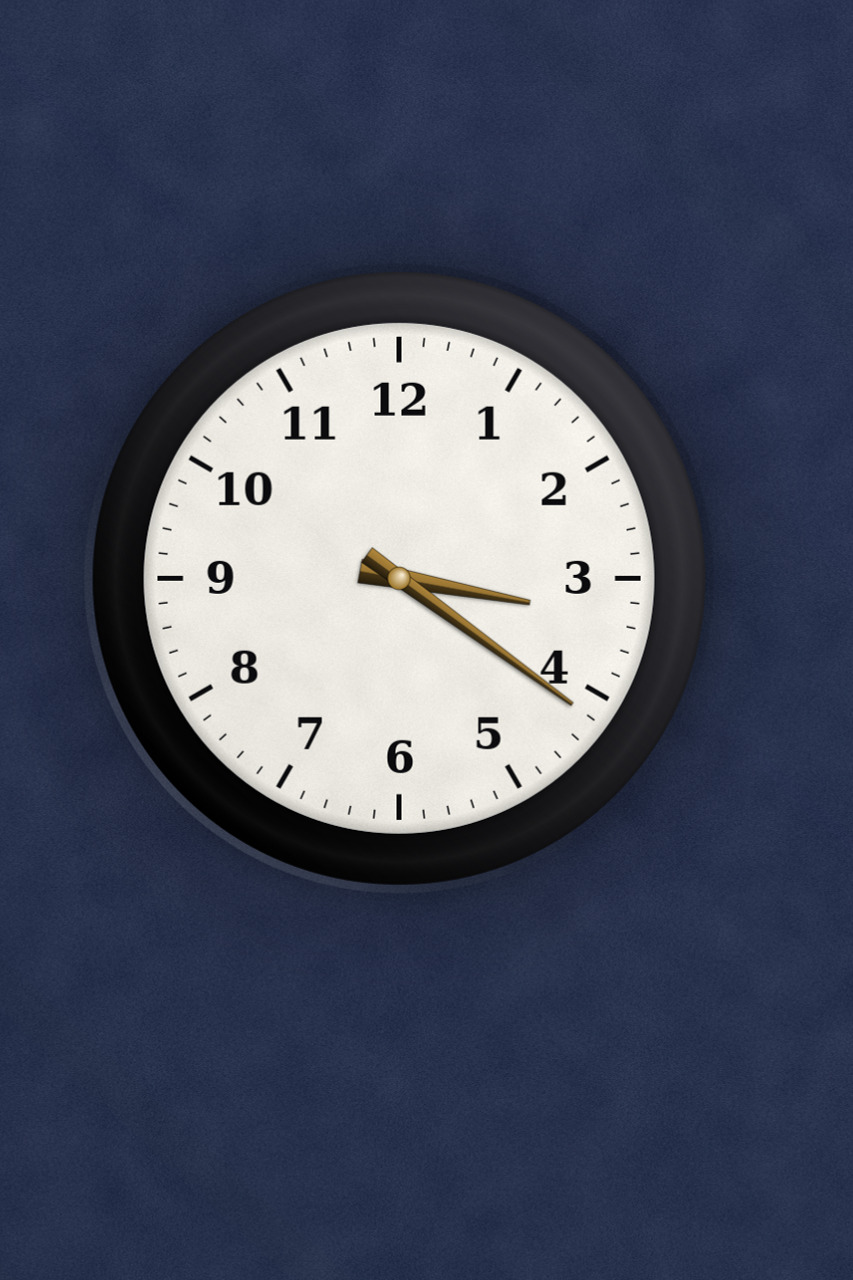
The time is 3:21
